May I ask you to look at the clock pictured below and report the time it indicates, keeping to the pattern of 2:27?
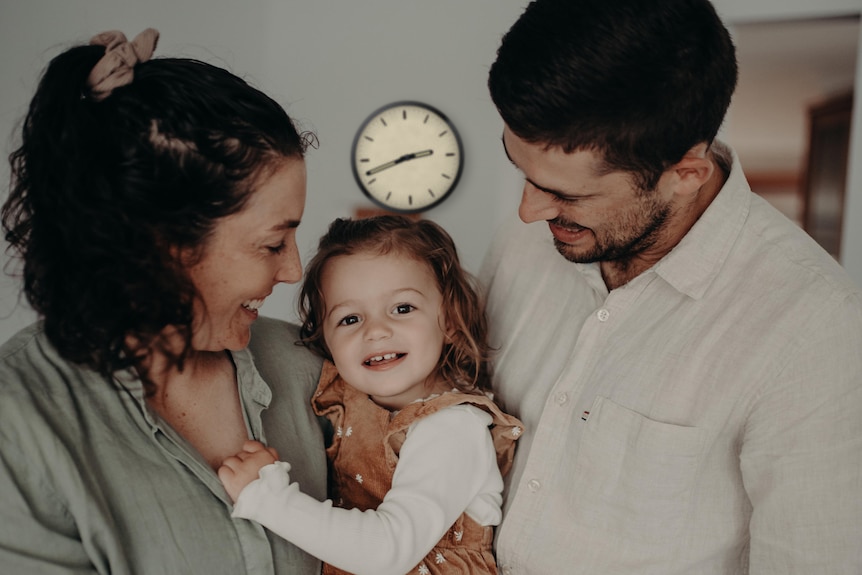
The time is 2:42
